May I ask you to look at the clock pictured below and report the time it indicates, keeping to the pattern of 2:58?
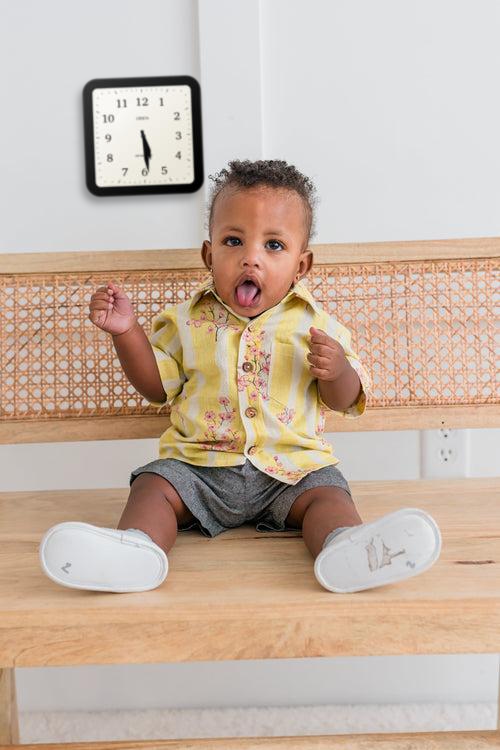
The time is 5:29
